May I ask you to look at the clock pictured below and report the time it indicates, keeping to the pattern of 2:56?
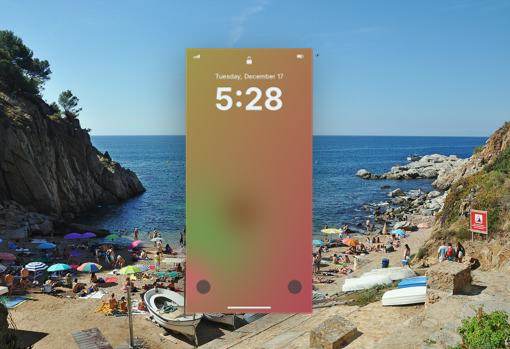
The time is 5:28
